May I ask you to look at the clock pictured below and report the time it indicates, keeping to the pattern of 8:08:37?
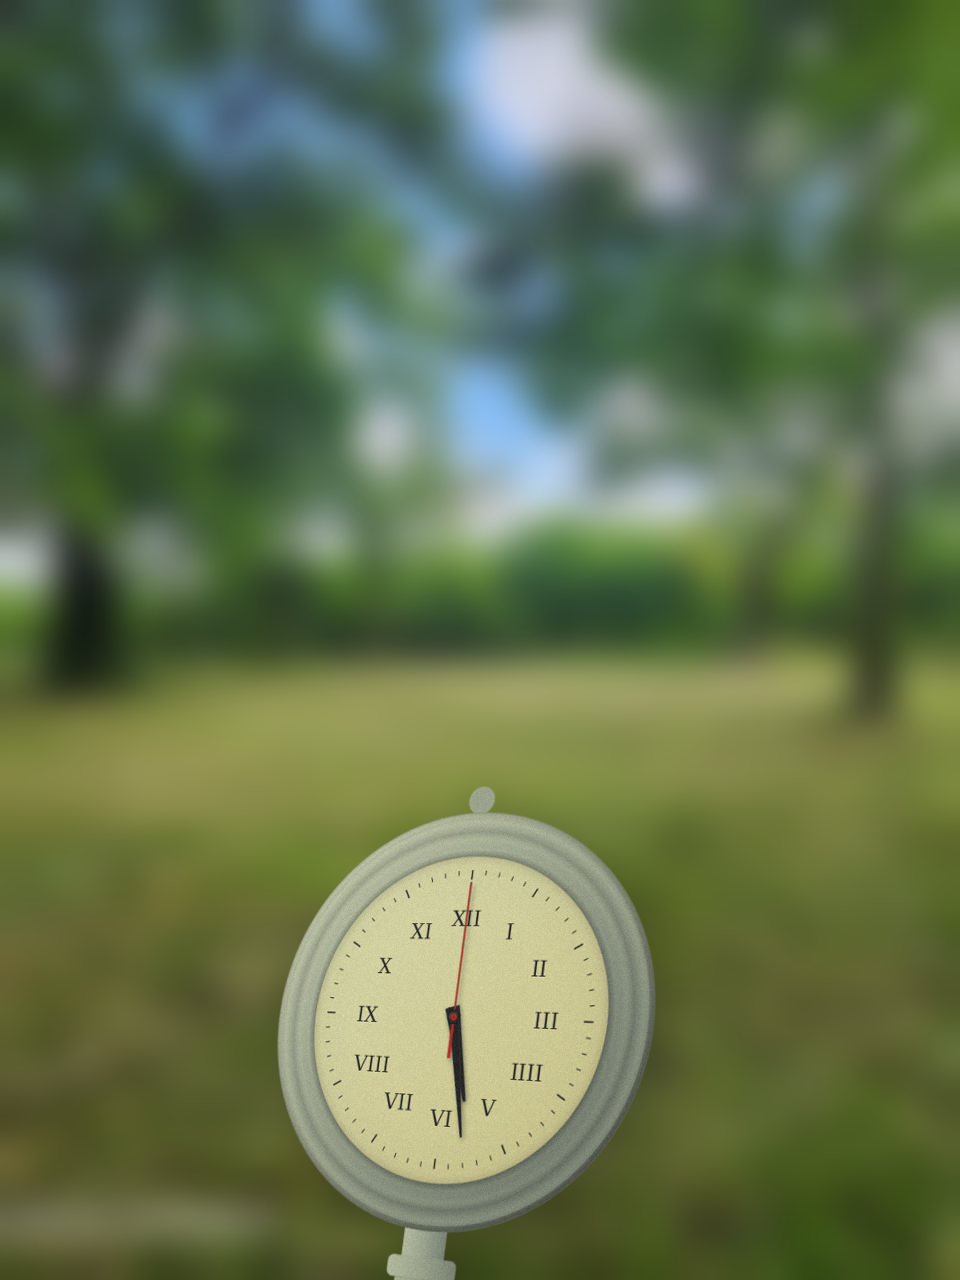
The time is 5:28:00
